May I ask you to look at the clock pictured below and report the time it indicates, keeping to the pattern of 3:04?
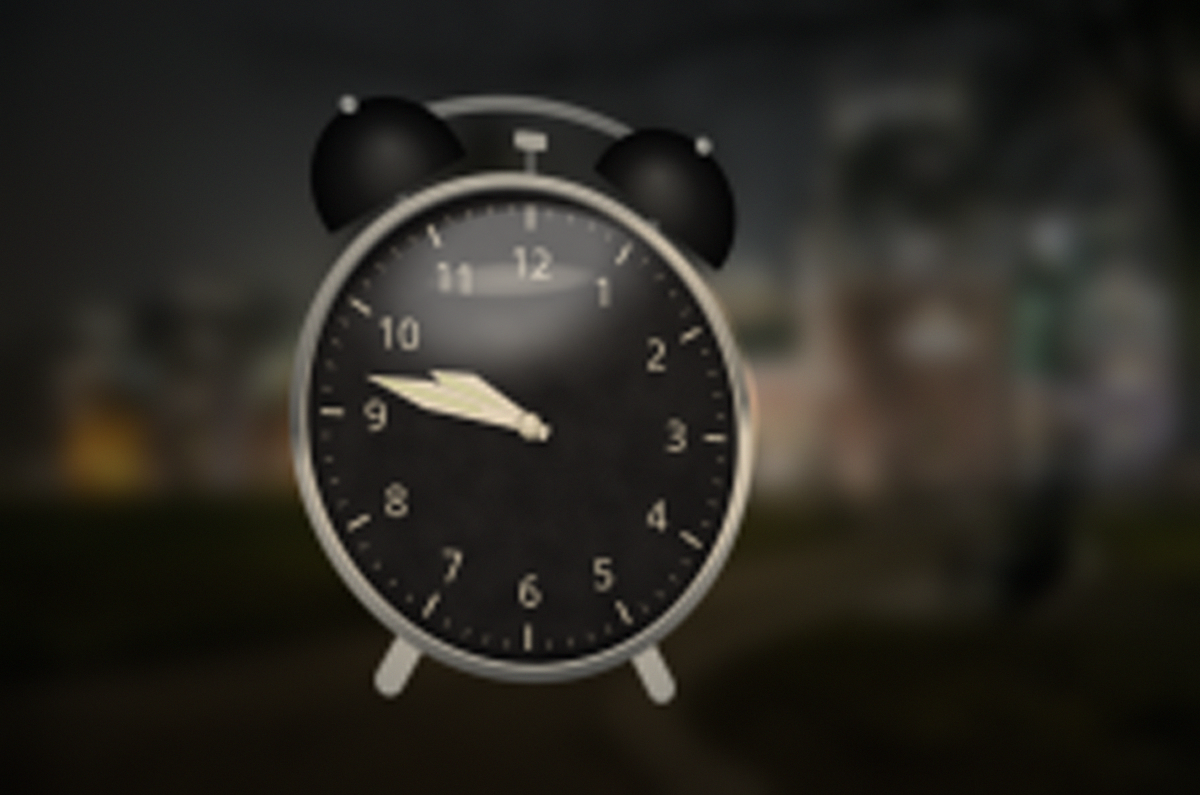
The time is 9:47
